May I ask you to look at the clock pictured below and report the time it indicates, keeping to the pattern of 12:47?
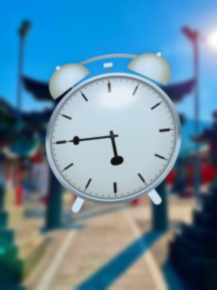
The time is 5:45
